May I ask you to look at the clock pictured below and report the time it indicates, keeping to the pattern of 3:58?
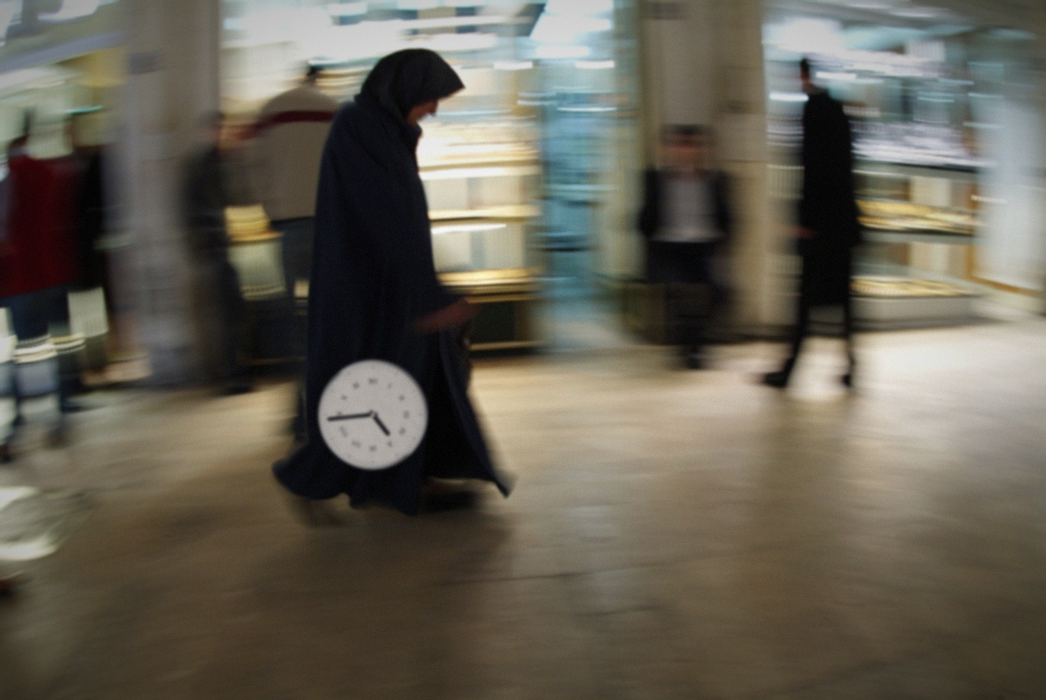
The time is 4:44
